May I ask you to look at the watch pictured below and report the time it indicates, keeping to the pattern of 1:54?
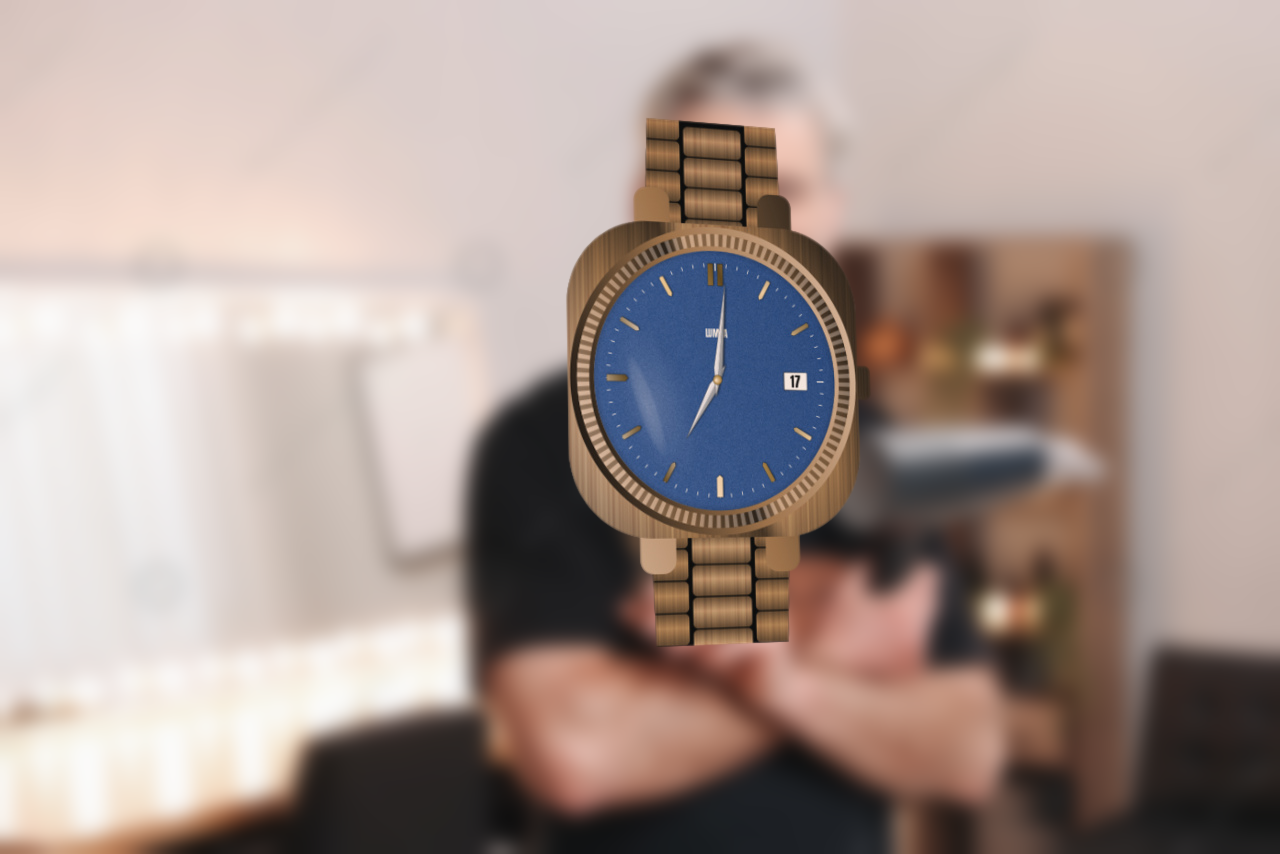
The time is 7:01
